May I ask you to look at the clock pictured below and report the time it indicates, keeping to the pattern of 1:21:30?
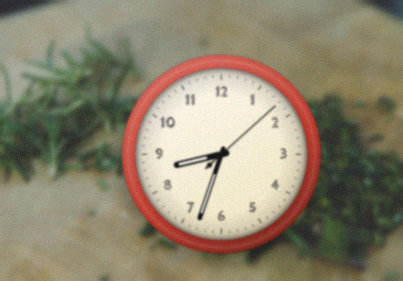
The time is 8:33:08
